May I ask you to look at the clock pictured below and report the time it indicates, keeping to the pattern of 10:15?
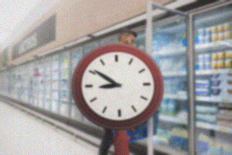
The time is 8:51
